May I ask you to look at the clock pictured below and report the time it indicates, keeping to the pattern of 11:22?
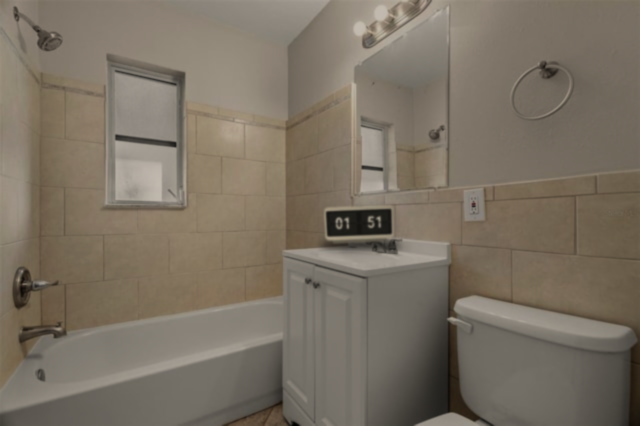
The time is 1:51
